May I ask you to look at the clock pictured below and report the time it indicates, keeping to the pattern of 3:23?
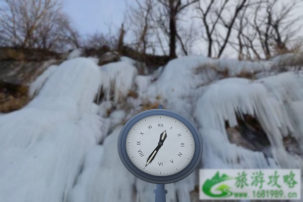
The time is 12:35
